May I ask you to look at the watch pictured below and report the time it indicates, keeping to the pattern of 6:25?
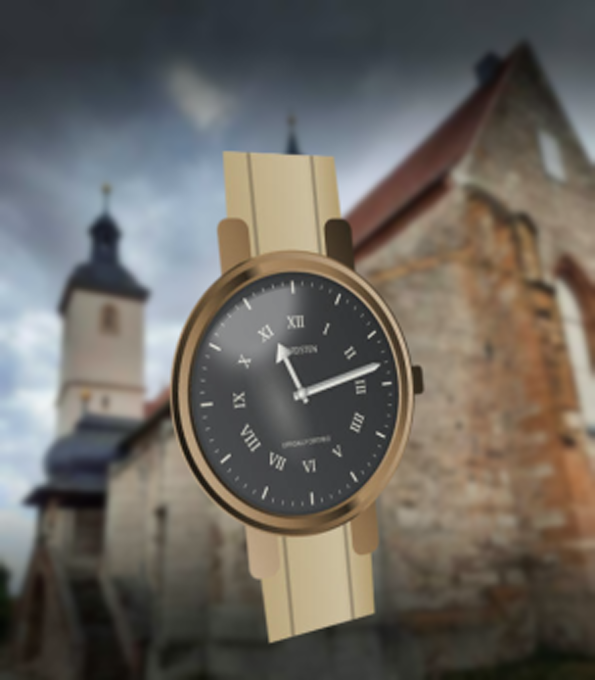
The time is 11:13
